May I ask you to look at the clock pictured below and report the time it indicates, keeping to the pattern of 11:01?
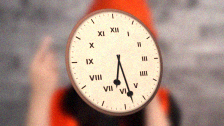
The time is 6:28
